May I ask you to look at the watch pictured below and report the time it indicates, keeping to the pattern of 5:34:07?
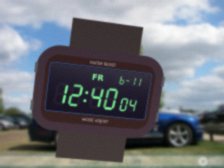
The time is 12:40:04
